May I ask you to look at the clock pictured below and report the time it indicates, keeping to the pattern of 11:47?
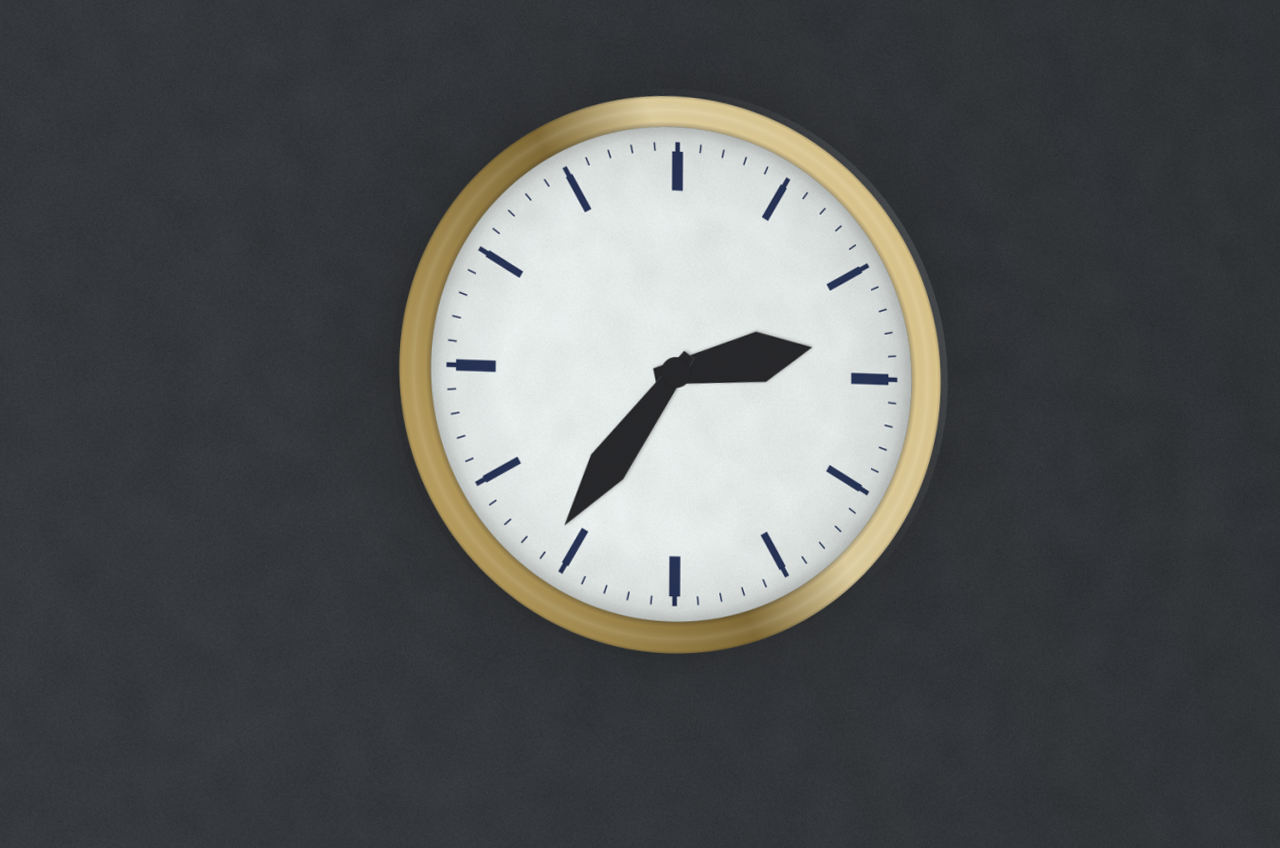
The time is 2:36
